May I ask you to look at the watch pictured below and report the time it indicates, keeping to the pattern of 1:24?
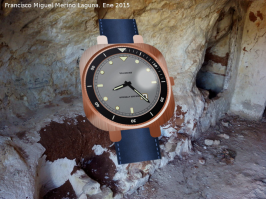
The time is 8:23
